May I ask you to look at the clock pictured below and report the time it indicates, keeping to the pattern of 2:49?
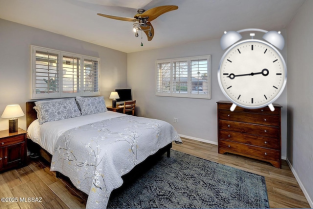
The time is 2:44
